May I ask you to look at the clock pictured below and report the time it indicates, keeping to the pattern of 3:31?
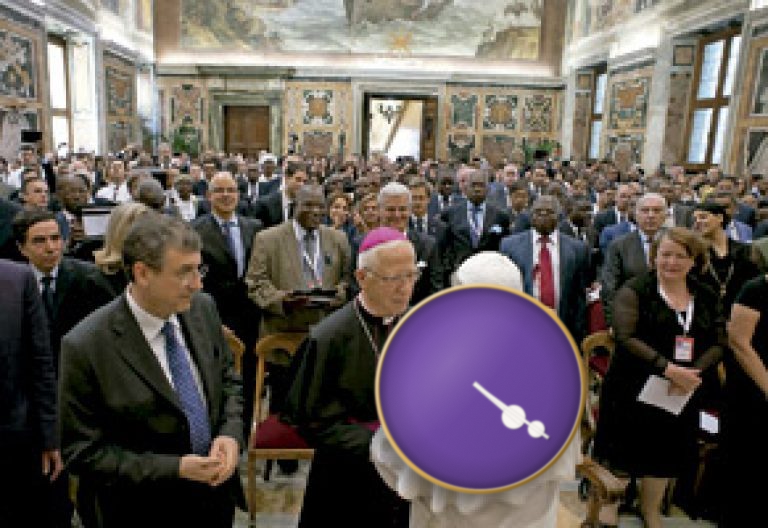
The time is 4:21
